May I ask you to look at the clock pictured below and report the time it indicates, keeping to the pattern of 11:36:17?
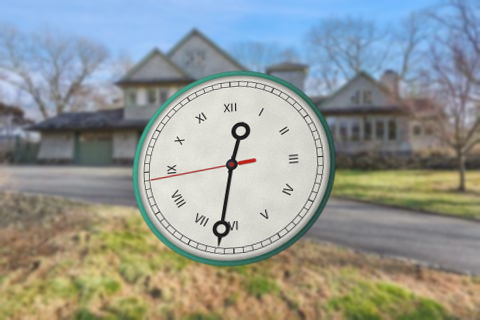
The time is 12:31:44
